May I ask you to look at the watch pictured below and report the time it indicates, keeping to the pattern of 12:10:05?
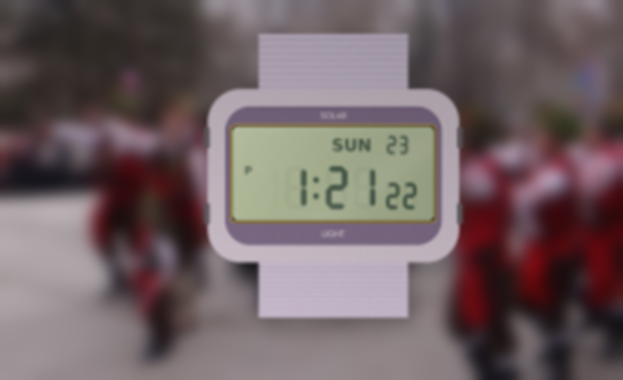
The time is 1:21:22
